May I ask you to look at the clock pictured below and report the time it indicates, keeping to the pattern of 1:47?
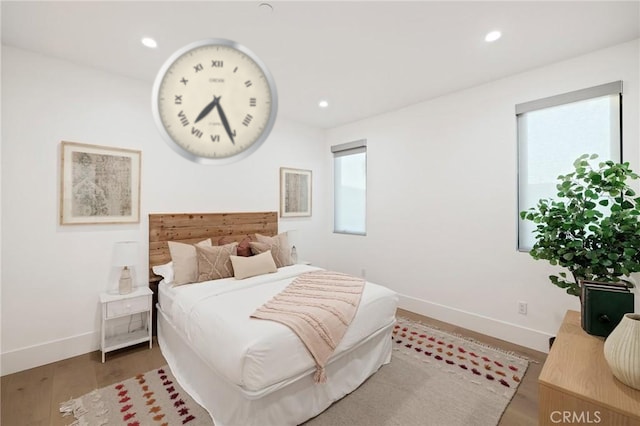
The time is 7:26
